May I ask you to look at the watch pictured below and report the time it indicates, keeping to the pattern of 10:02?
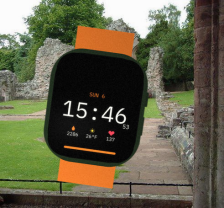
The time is 15:46
